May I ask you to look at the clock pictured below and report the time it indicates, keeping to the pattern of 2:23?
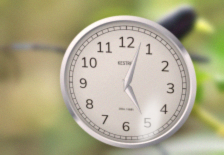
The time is 5:03
